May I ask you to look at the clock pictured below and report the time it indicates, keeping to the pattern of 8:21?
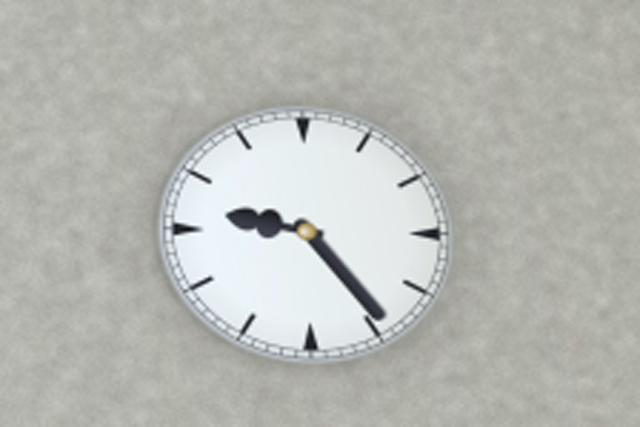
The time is 9:24
